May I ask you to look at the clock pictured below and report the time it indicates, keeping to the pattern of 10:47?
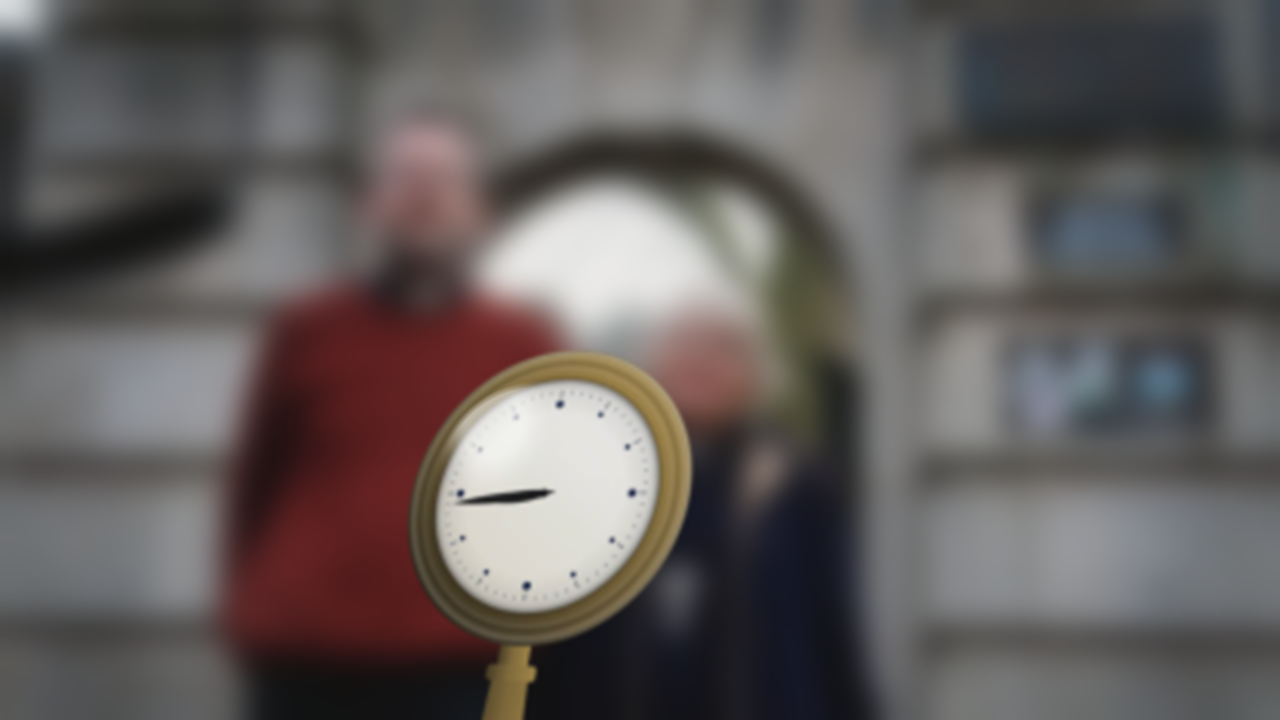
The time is 8:44
